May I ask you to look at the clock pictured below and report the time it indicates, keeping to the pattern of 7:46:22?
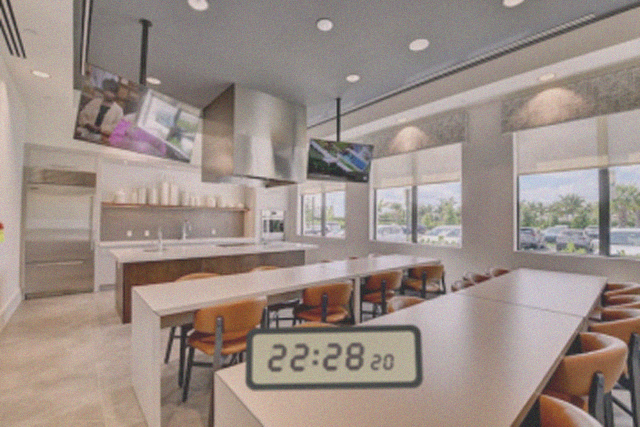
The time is 22:28:20
